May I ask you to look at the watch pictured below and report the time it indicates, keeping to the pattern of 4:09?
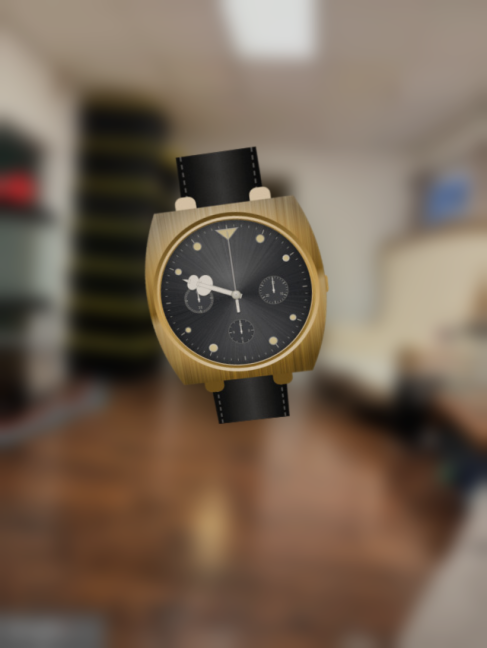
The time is 9:49
